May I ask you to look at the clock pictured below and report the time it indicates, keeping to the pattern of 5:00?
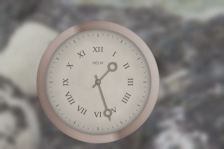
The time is 1:27
